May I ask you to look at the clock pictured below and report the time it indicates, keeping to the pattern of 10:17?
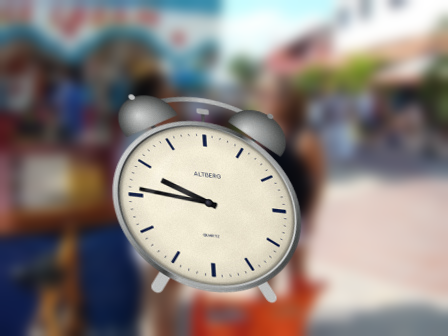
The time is 9:46
